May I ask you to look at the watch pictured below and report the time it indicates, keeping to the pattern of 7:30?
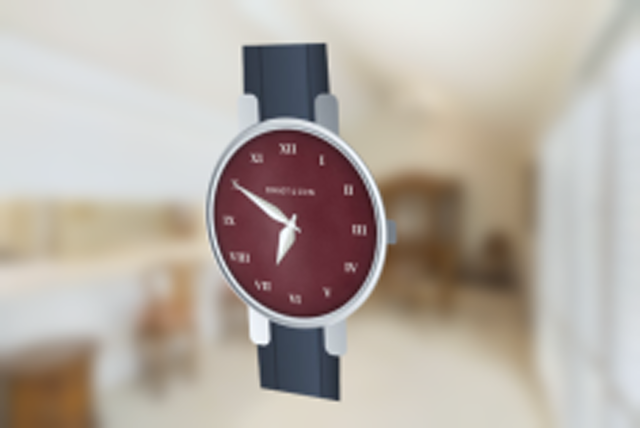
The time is 6:50
